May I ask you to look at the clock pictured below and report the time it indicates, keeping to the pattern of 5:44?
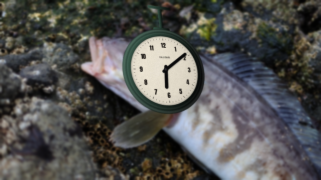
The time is 6:09
